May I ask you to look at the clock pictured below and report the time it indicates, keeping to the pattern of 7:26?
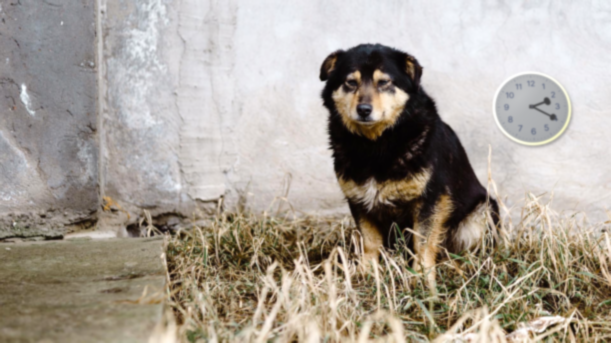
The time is 2:20
